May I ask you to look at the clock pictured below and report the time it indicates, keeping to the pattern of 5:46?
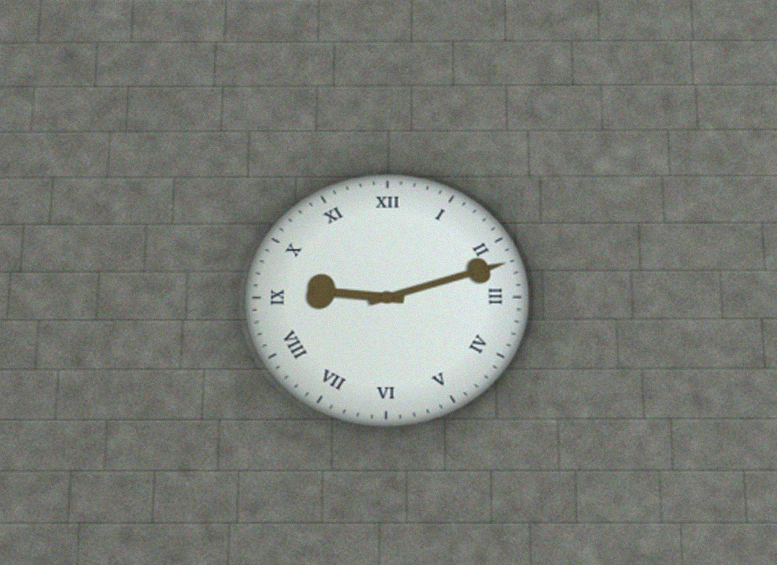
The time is 9:12
